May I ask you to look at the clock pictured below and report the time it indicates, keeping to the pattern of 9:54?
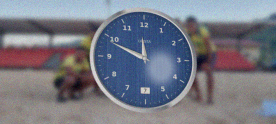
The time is 11:49
